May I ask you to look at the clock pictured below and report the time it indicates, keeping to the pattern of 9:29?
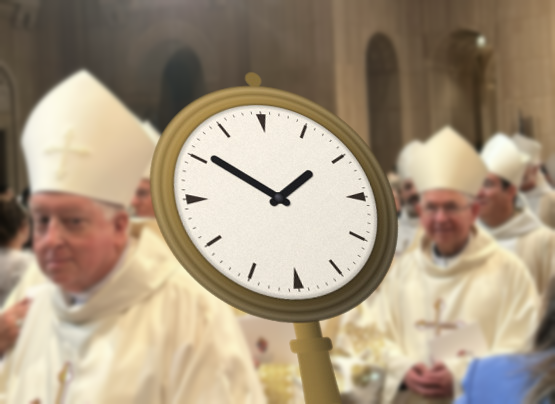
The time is 1:51
